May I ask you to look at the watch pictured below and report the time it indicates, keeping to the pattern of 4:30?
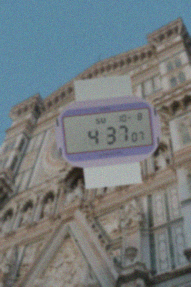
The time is 4:37
